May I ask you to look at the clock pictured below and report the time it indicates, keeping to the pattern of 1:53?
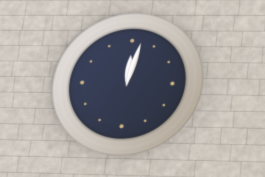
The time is 12:02
